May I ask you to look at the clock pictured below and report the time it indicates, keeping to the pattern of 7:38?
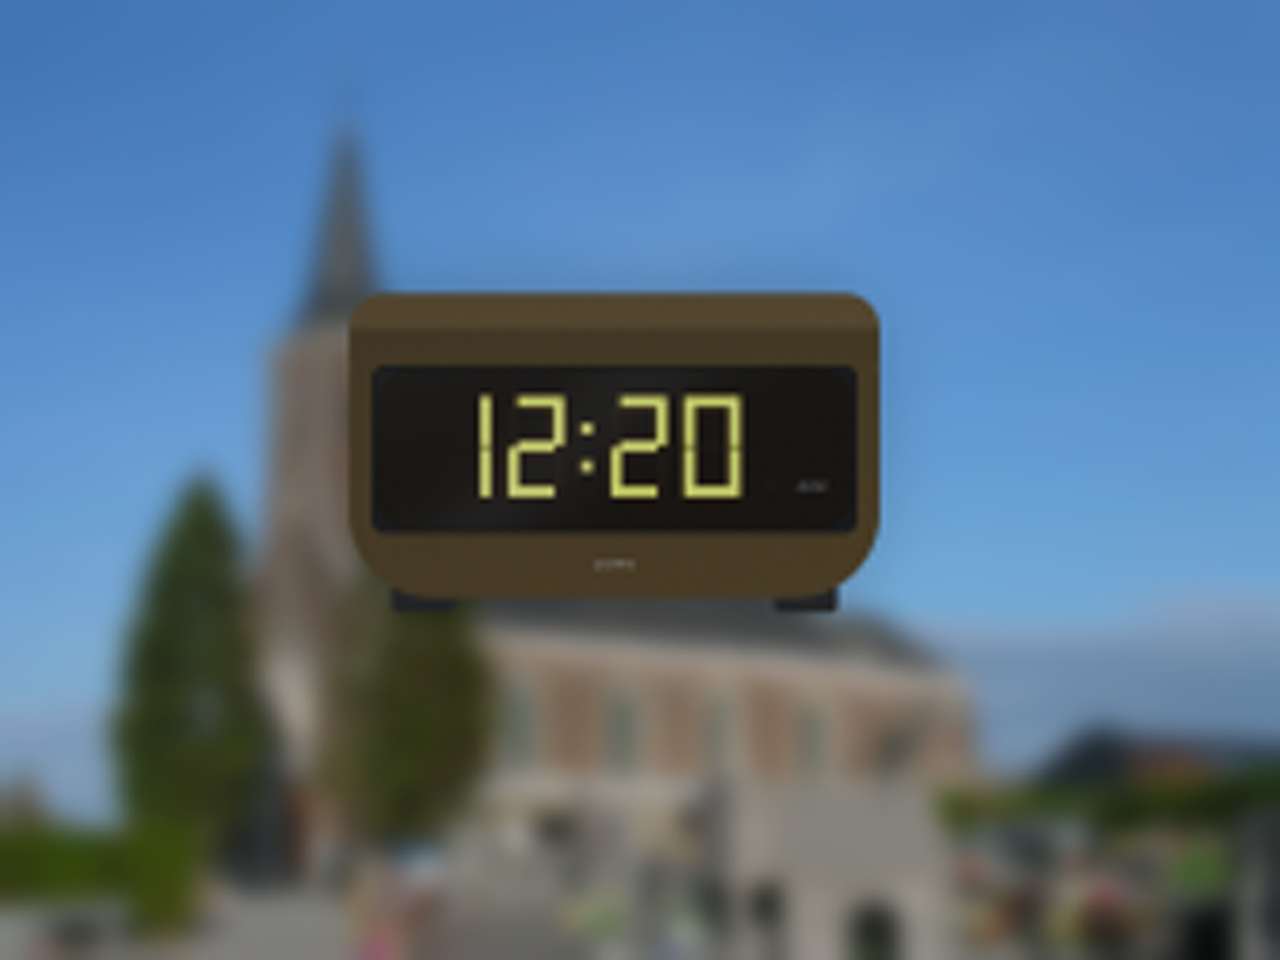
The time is 12:20
